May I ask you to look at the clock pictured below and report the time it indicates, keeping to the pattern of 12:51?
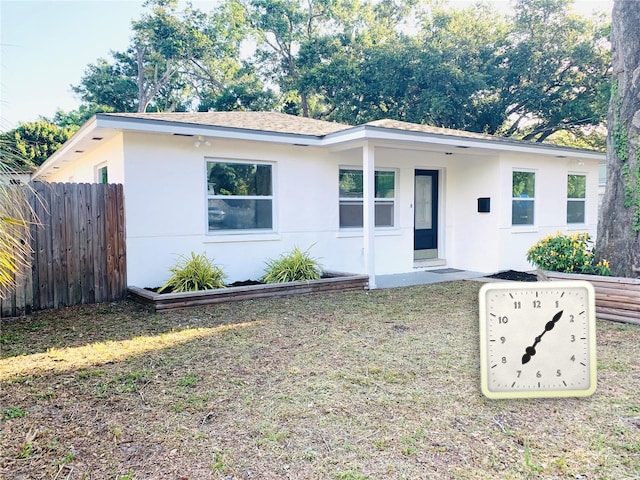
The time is 7:07
